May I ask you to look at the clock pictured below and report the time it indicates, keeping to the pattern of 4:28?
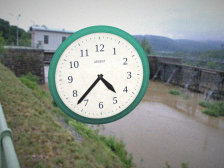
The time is 4:37
